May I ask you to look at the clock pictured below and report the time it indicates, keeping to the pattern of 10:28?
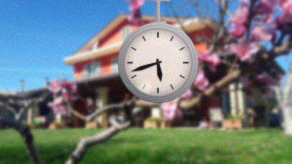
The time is 5:42
